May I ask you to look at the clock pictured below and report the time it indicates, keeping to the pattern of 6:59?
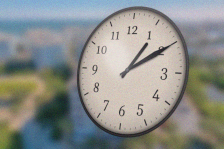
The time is 1:10
